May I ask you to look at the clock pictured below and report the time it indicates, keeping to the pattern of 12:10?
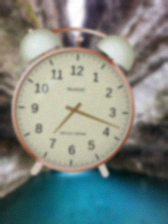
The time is 7:18
